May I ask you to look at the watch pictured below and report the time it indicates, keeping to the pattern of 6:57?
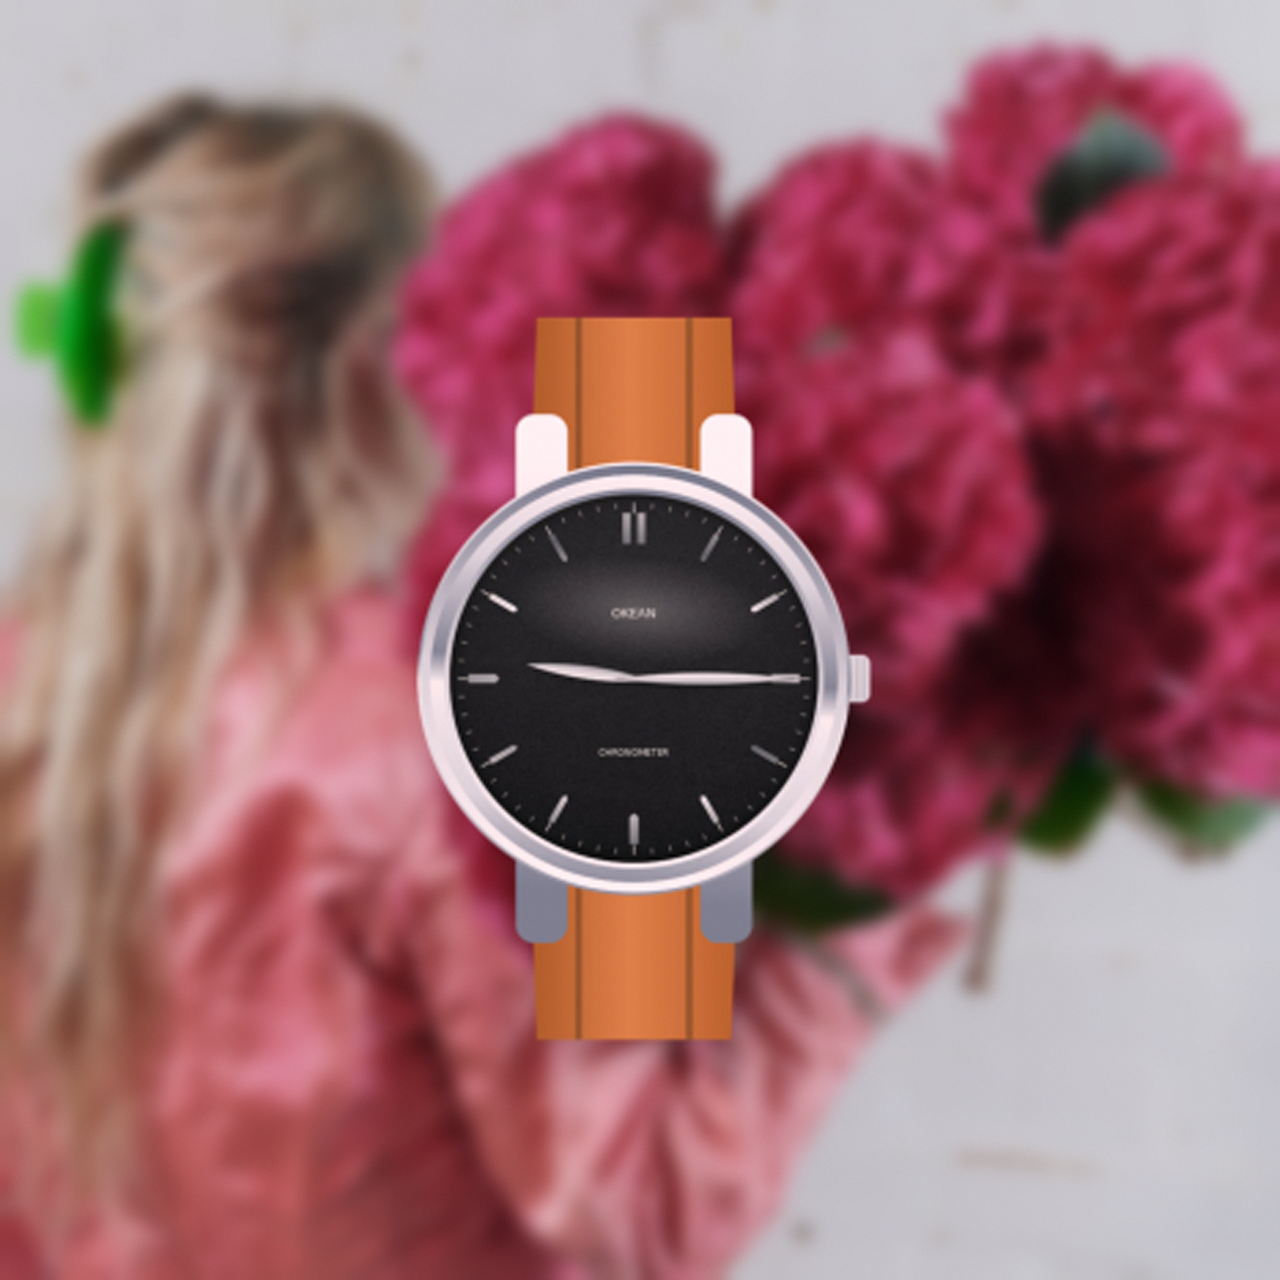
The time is 9:15
